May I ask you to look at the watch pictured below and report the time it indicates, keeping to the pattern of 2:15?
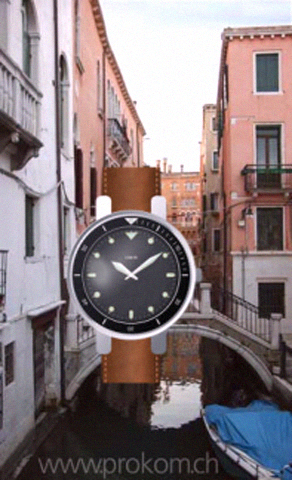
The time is 10:09
